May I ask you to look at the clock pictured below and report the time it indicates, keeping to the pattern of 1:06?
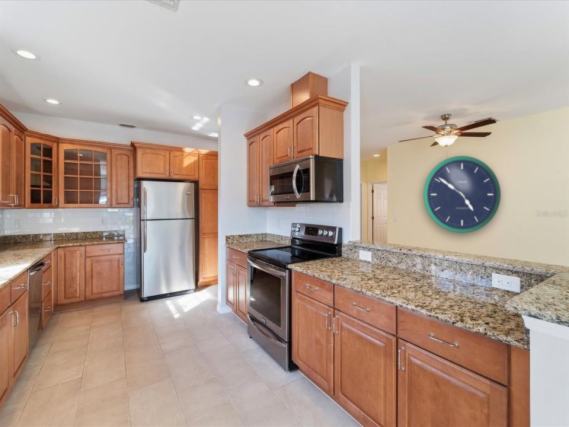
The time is 4:51
